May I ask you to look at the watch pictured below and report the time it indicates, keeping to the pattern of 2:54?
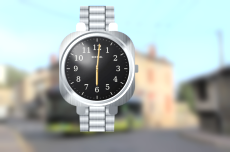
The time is 6:01
